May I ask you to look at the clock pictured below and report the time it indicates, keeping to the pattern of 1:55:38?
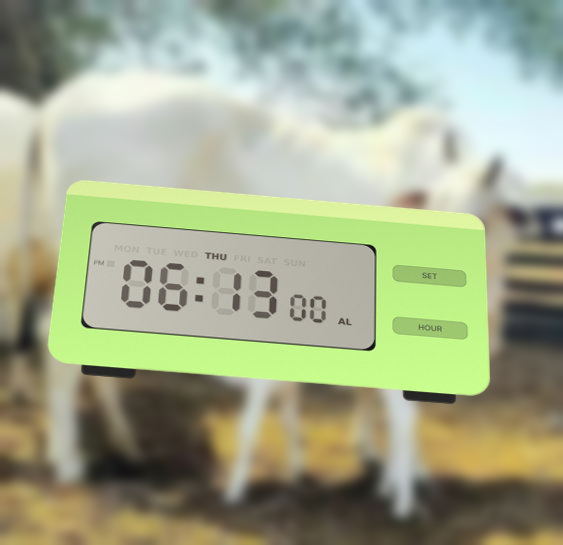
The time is 6:13:00
